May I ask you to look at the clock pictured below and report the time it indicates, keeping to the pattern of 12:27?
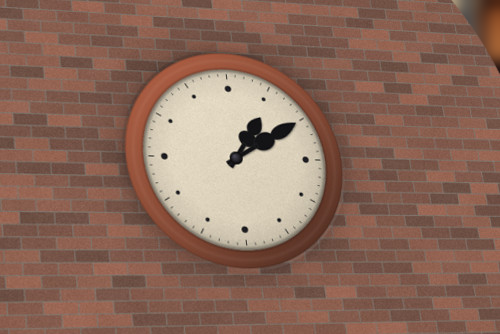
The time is 1:10
